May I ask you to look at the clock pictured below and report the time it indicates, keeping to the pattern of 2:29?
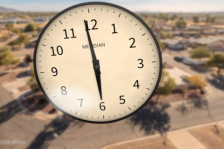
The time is 5:59
